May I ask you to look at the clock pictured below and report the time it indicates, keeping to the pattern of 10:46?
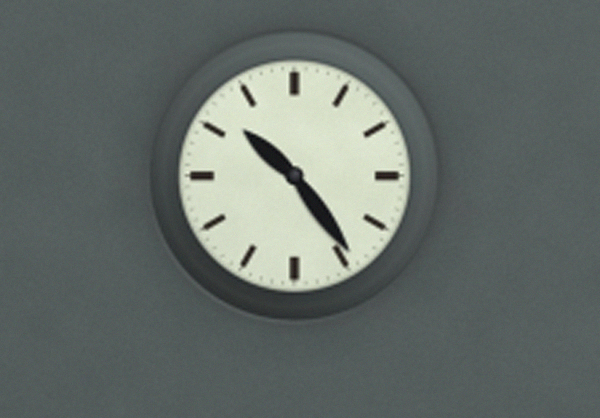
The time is 10:24
